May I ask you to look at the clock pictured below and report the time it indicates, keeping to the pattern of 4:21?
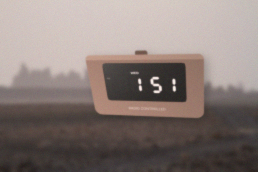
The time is 1:51
